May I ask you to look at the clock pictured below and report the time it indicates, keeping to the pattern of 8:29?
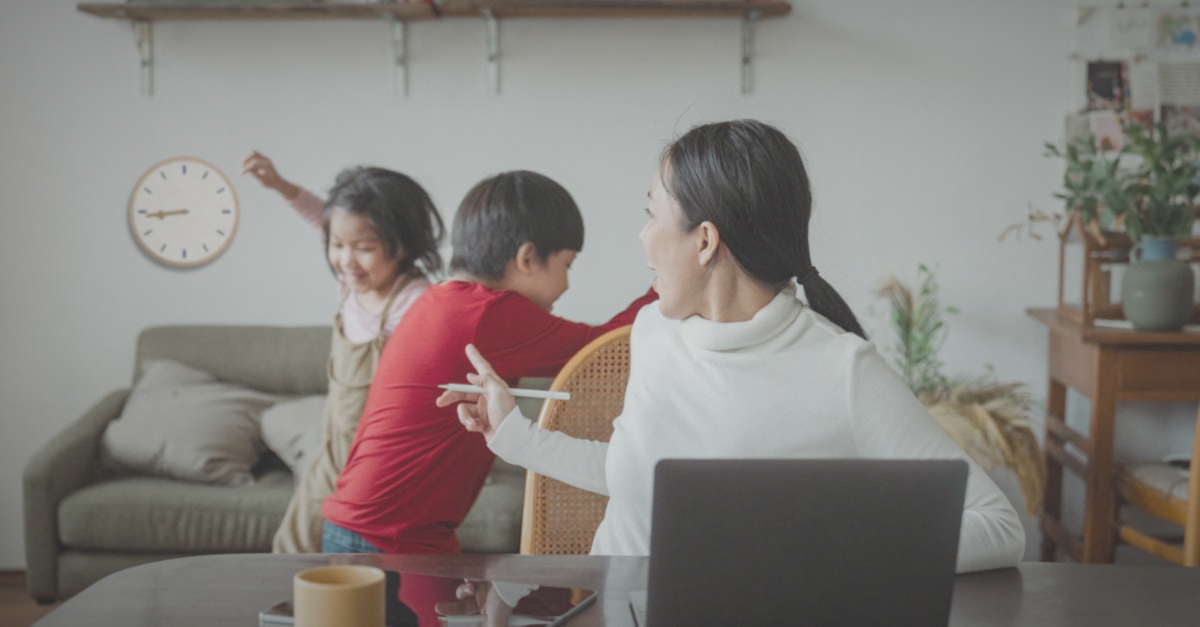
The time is 8:44
